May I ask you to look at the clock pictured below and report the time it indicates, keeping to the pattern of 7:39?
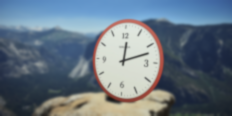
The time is 12:12
